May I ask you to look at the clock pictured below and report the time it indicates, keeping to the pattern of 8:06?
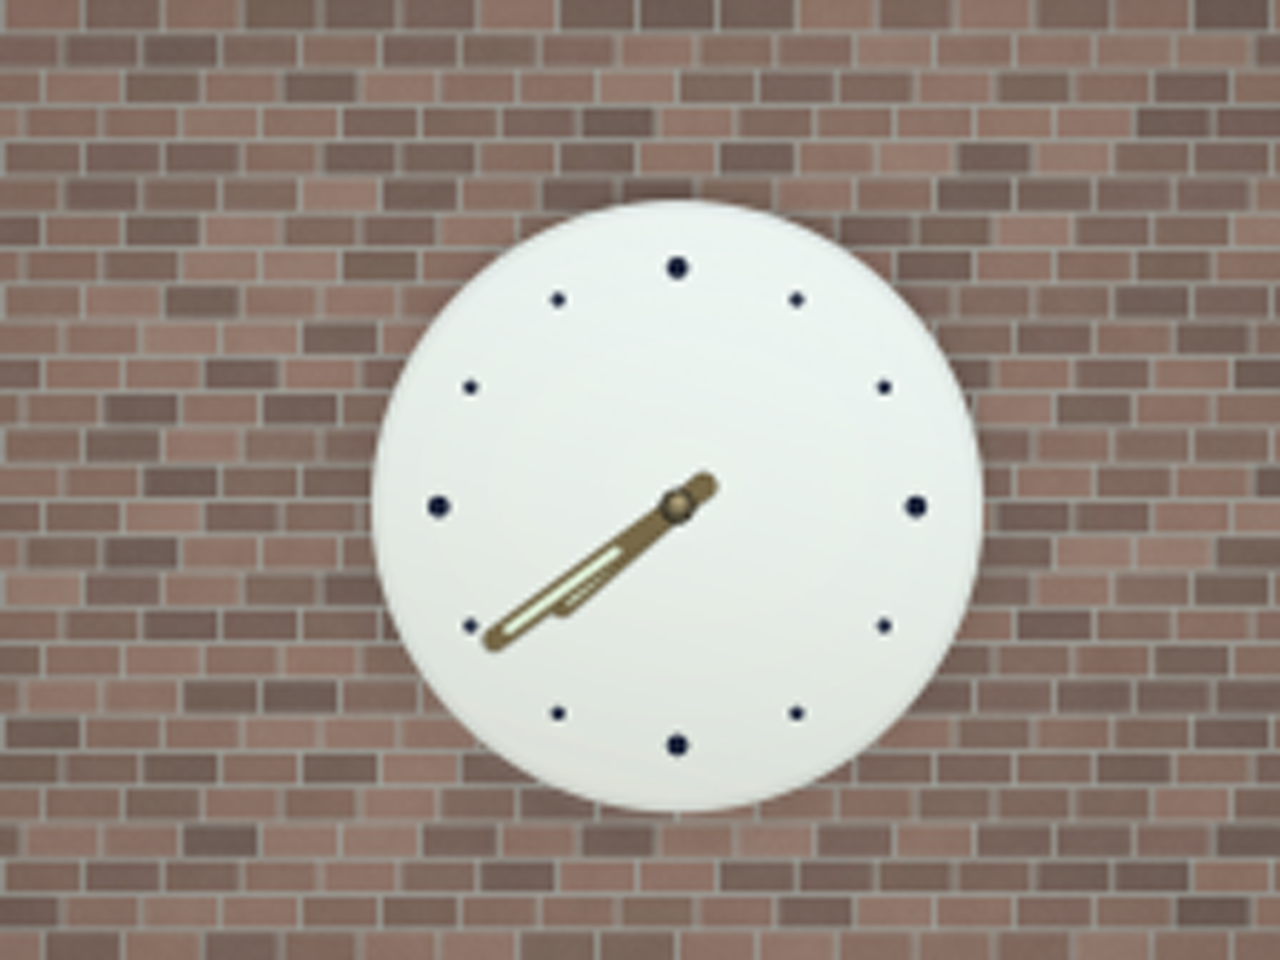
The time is 7:39
